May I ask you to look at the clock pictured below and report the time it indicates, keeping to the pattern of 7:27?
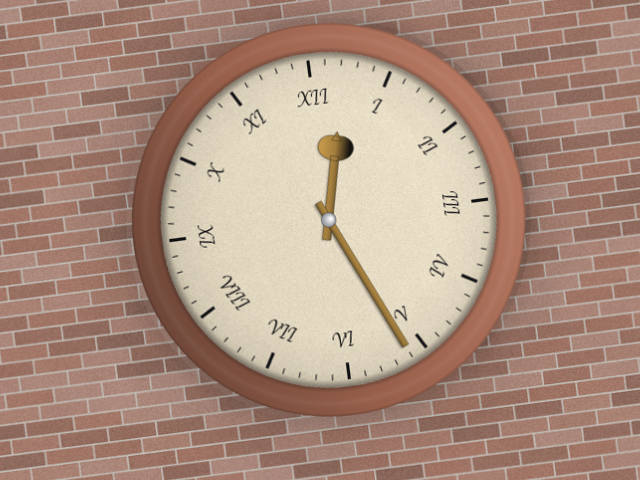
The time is 12:26
